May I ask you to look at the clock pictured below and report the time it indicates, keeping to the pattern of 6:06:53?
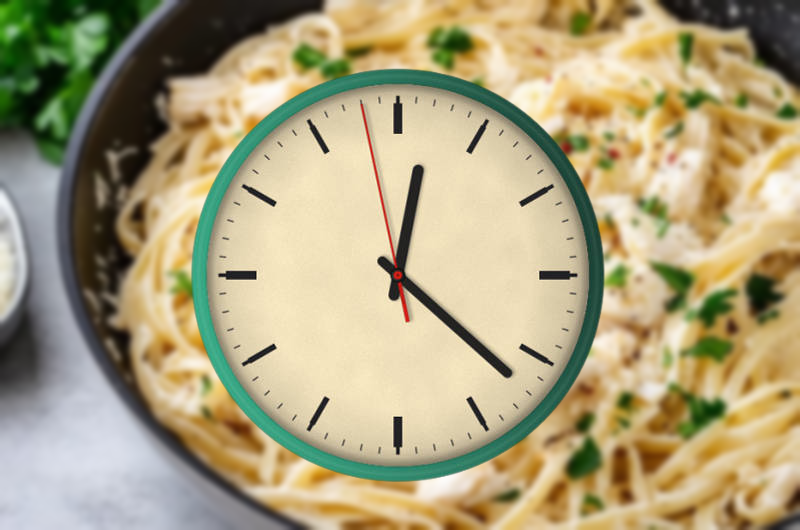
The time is 12:21:58
